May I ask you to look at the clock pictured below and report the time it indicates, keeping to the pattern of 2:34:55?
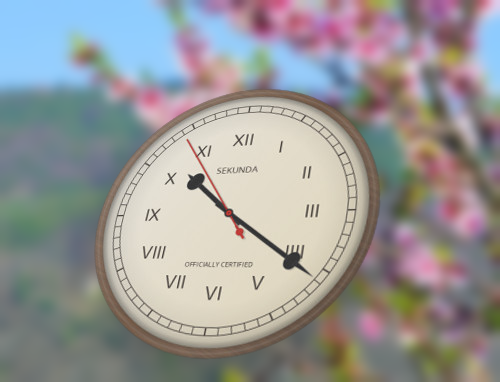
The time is 10:20:54
